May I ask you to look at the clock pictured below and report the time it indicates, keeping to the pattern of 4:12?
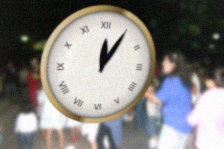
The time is 12:05
